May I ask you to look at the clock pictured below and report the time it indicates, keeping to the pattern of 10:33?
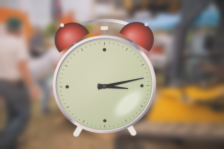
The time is 3:13
